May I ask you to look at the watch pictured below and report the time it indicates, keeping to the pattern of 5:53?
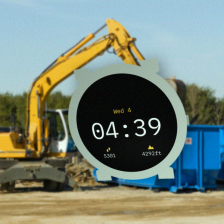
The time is 4:39
